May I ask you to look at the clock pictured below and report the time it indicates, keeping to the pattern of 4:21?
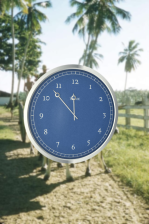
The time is 11:53
